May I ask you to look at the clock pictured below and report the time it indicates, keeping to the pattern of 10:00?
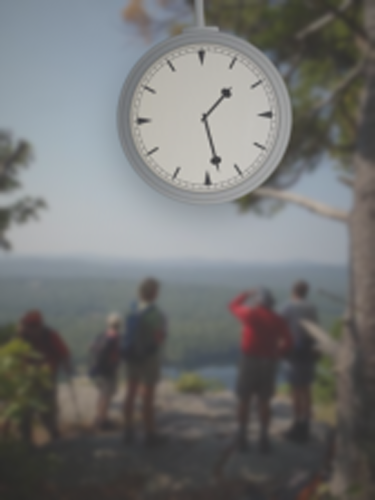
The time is 1:28
